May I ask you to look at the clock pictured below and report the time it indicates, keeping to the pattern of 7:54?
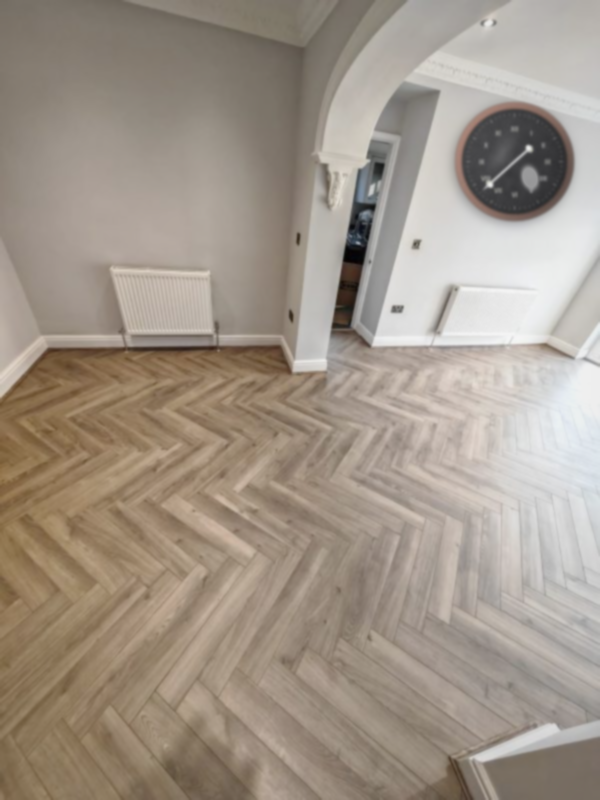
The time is 1:38
